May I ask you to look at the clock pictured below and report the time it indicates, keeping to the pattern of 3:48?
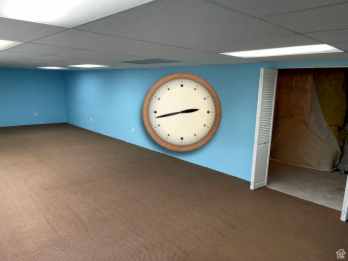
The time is 2:43
